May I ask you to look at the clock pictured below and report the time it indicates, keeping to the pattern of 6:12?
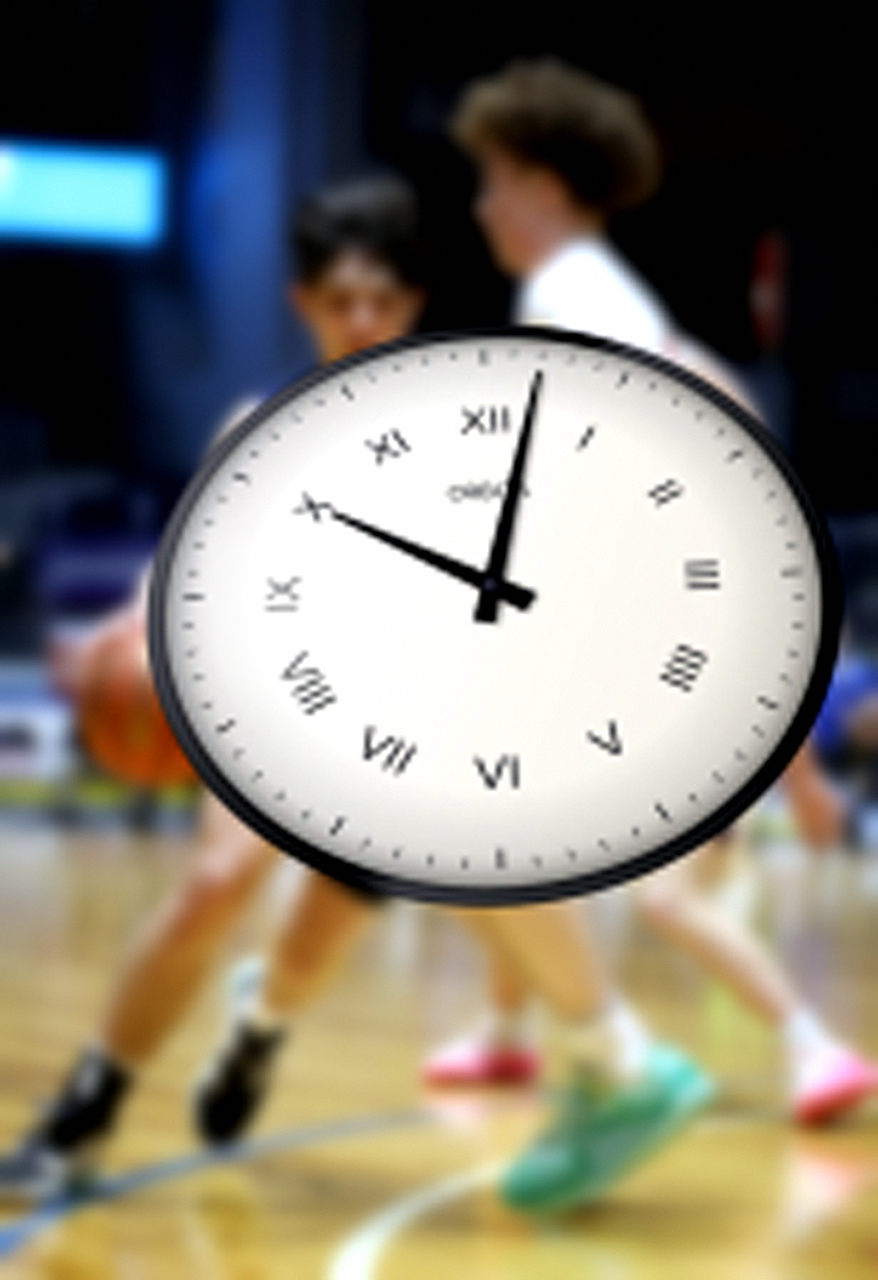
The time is 10:02
